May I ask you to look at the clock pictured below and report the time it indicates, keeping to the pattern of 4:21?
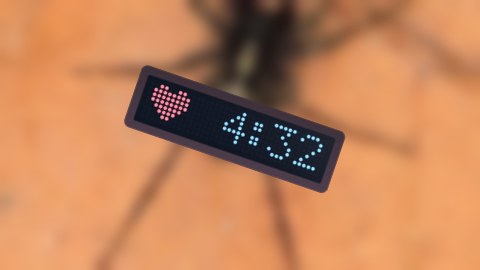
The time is 4:32
